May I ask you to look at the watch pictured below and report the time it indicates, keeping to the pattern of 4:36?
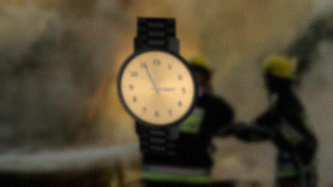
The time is 2:56
